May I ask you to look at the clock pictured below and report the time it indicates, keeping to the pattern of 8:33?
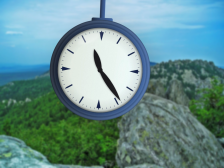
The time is 11:24
